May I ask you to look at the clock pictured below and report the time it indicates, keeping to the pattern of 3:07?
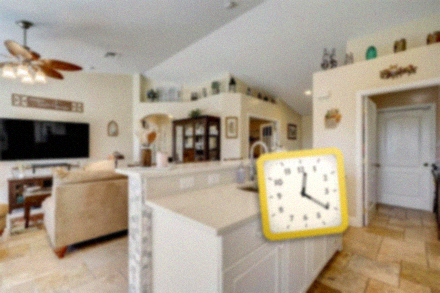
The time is 12:21
